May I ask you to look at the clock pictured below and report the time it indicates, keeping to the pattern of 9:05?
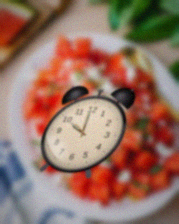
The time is 9:59
